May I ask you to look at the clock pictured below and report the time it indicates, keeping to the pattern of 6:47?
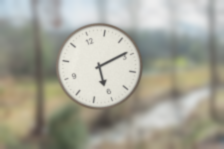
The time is 6:14
